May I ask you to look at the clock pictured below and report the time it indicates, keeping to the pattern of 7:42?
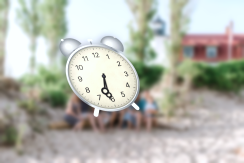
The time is 6:31
